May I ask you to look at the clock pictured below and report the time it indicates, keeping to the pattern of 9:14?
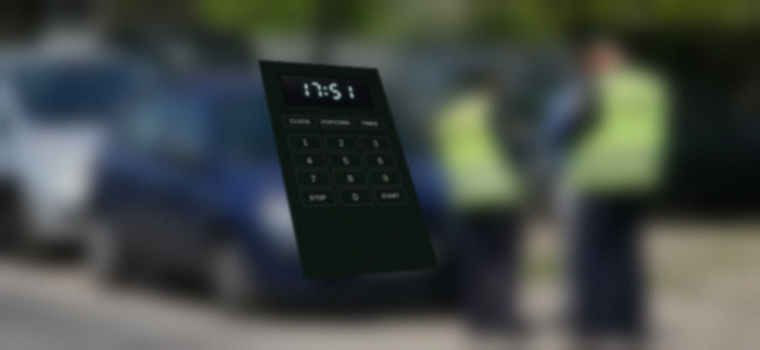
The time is 17:51
